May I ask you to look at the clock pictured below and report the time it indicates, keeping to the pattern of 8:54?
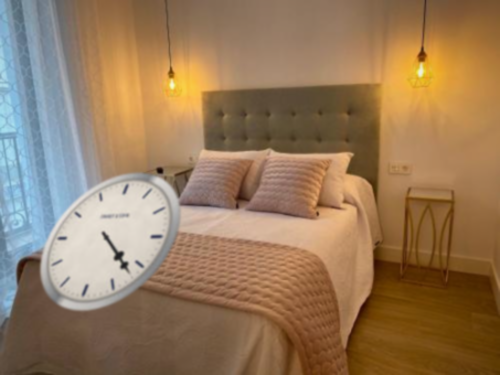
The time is 4:22
